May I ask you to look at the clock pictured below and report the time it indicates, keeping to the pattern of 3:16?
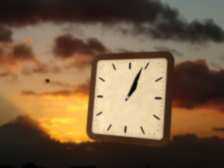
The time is 1:04
